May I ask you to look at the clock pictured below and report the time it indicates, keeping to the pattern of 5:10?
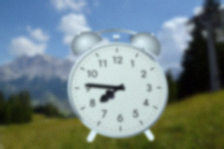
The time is 7:46
